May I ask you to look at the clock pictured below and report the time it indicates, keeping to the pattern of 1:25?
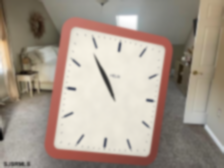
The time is 10:54
